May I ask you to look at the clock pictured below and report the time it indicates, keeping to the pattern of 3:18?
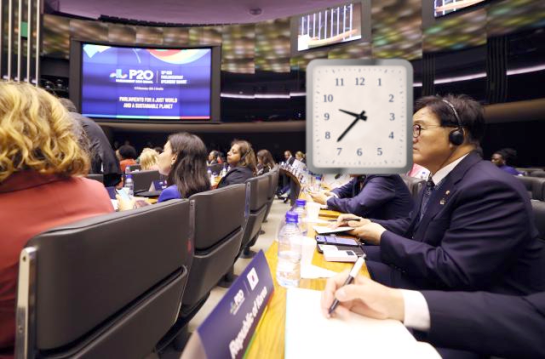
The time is 9:37
